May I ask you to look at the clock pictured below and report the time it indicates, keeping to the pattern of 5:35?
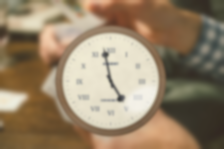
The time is 4:58
